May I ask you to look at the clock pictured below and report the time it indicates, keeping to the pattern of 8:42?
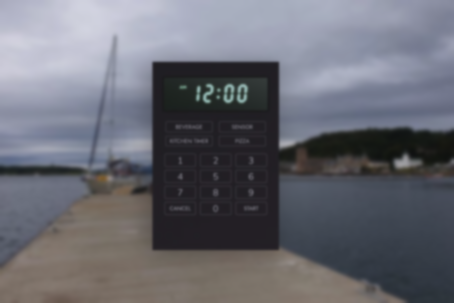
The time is 12:00
